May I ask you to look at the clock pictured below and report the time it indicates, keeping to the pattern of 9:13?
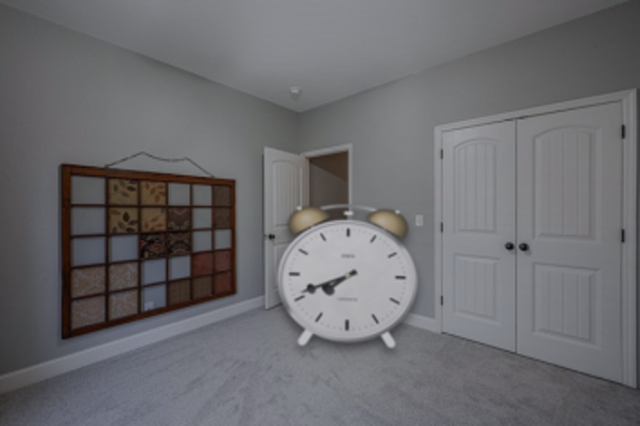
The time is 7:41
